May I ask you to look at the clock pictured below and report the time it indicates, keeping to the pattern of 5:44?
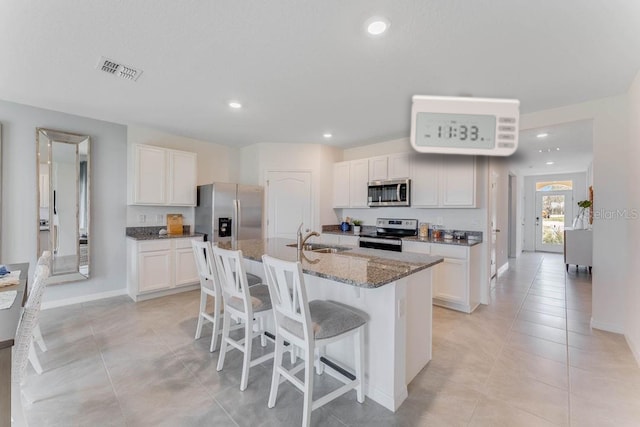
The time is 11:33
